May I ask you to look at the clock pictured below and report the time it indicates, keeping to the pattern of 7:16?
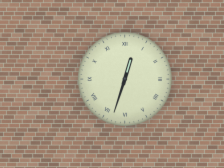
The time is 12:33
